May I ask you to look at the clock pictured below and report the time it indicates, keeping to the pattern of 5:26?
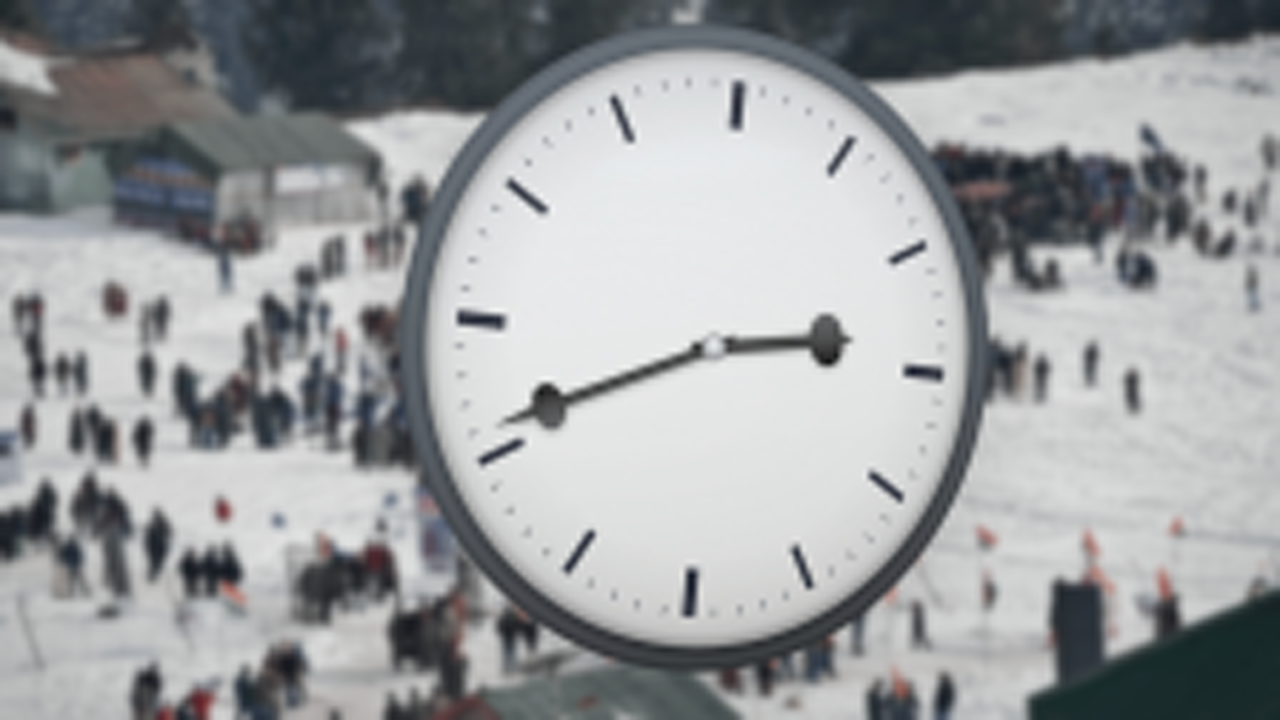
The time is 2:41
